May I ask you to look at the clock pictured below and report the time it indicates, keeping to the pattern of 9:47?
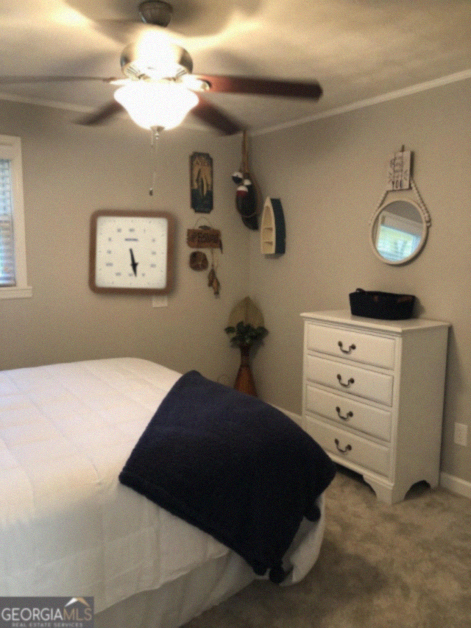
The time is 5:28
